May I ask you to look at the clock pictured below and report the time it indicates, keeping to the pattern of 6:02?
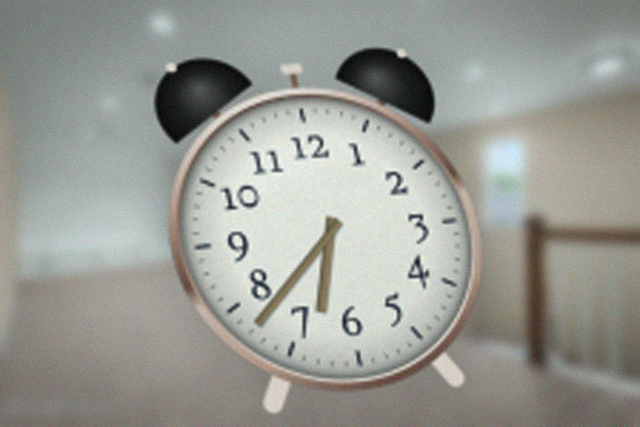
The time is 6:38
